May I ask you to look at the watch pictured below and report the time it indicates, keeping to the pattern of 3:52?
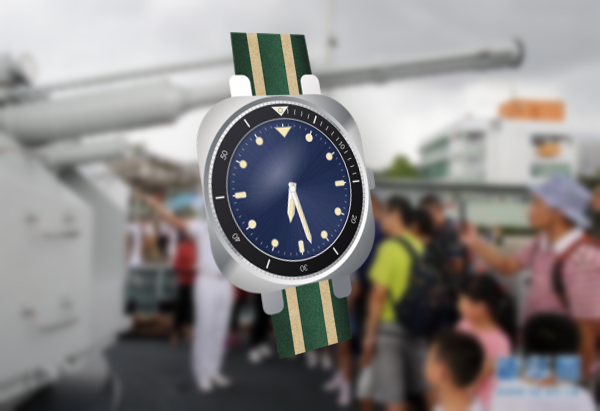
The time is 6:28
